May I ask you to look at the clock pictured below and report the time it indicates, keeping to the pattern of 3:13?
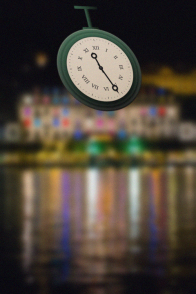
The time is 11:26
